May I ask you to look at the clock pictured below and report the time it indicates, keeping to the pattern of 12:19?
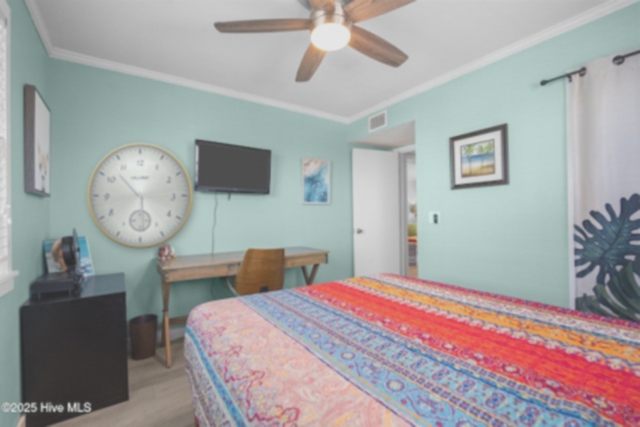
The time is 10:29
